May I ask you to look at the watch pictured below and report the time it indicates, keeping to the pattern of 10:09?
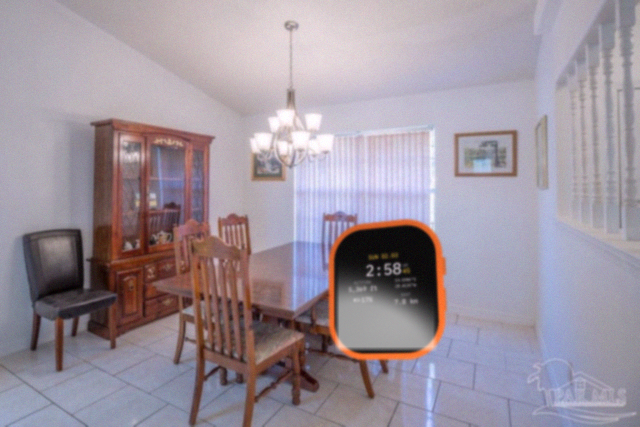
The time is 2:58
